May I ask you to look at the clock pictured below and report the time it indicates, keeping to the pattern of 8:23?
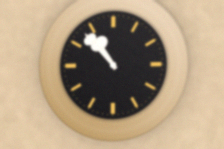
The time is 10:53
